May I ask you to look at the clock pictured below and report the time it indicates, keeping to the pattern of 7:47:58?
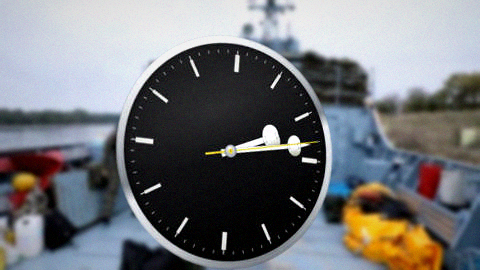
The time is 2:13:13
